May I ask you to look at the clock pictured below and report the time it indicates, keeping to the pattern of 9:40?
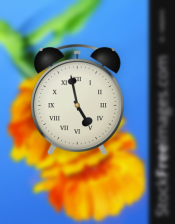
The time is 4:58
